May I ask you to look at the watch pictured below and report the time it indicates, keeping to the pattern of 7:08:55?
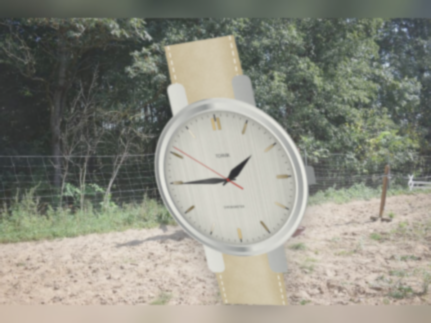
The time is 1:44:51
